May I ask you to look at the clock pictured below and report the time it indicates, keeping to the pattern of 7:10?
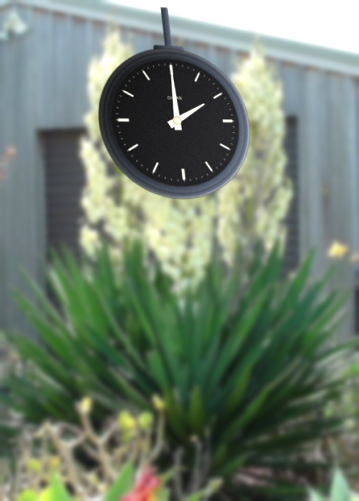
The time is 2:00
